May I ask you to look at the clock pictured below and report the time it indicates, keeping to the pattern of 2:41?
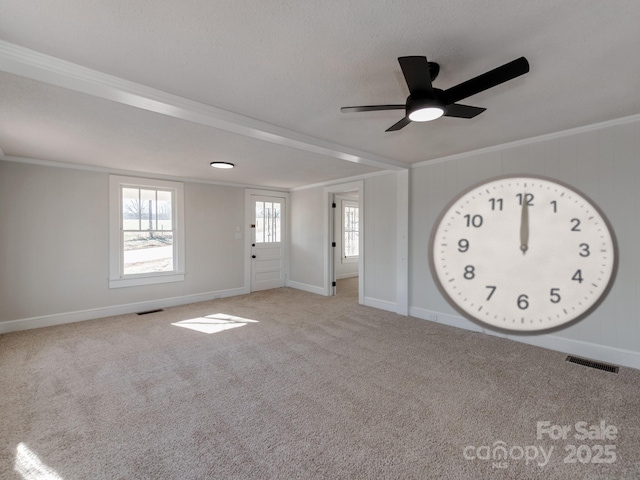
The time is 12:00
